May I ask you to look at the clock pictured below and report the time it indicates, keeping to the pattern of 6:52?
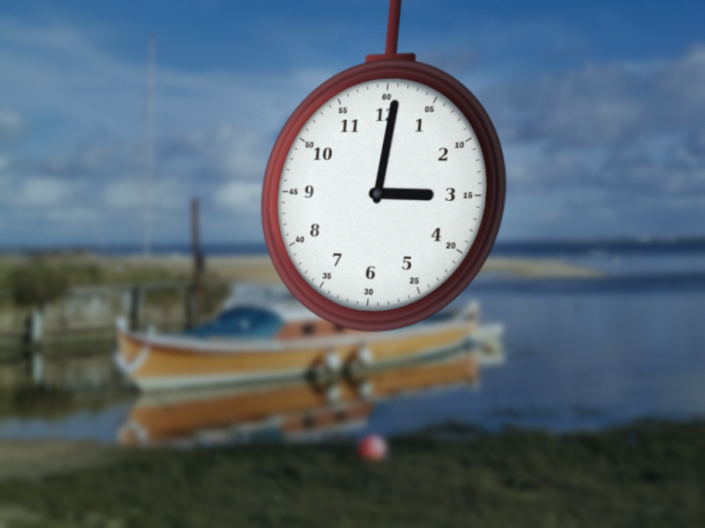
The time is 3:01
